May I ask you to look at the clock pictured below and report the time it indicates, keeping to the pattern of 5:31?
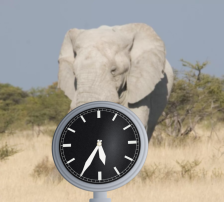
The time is 5:35
